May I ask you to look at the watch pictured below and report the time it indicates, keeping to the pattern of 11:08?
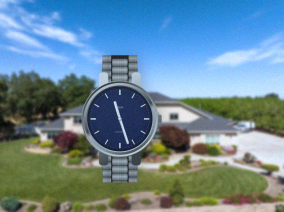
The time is 11:27
